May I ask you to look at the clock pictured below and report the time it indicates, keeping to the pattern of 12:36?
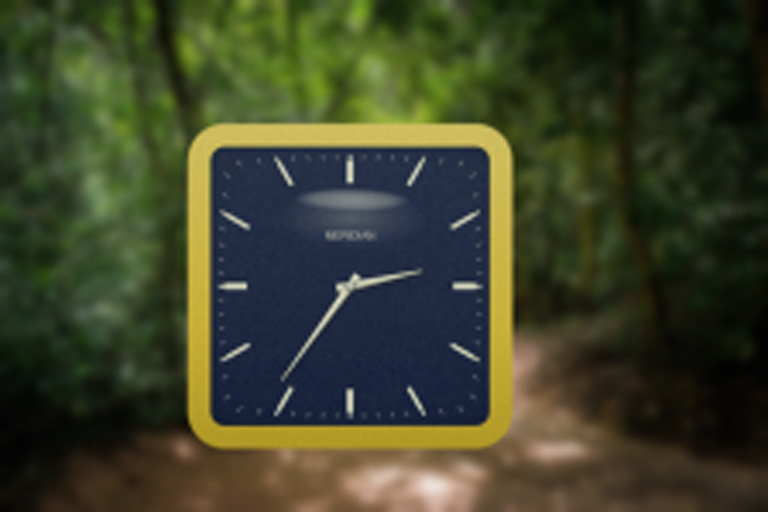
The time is 2:36
